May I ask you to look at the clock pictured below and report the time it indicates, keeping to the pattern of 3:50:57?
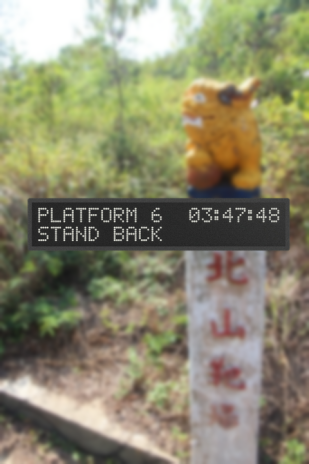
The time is 3:47:48
